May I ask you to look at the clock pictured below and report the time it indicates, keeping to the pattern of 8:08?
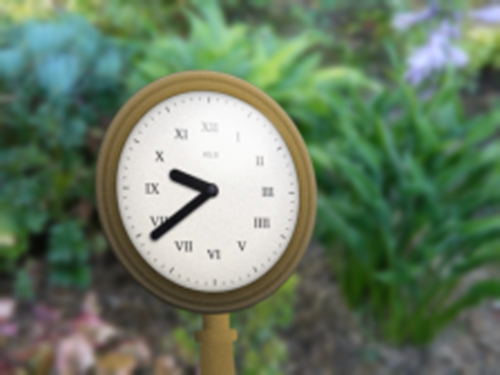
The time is 9:39
